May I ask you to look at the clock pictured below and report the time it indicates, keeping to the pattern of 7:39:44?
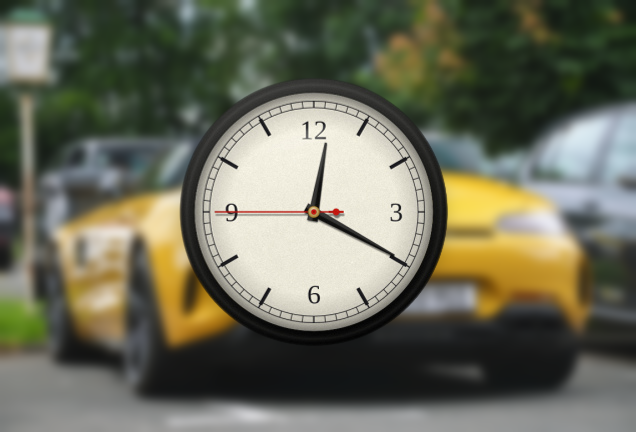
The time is 12:19:45
